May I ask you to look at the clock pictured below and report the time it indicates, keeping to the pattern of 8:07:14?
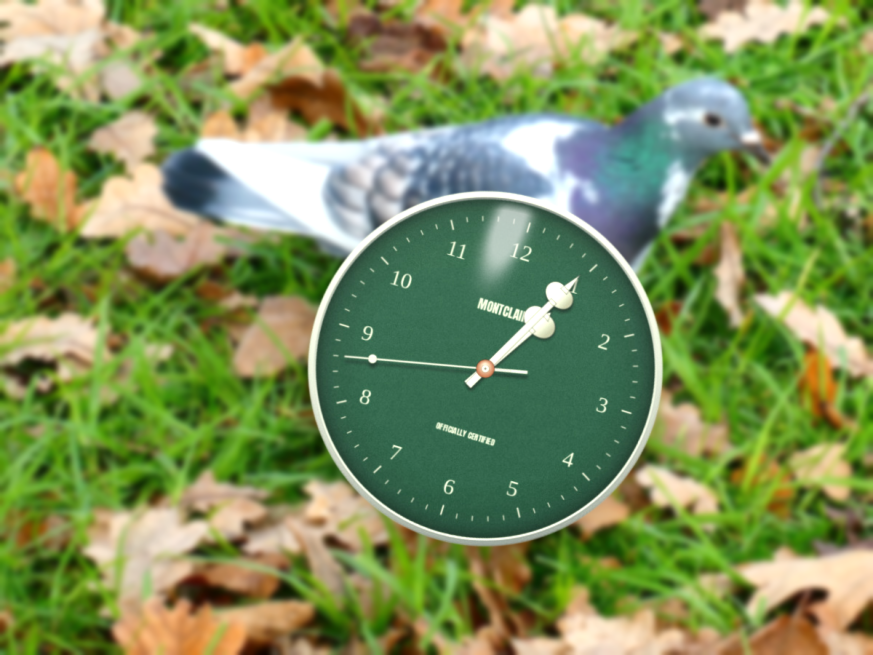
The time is 1:04:43
